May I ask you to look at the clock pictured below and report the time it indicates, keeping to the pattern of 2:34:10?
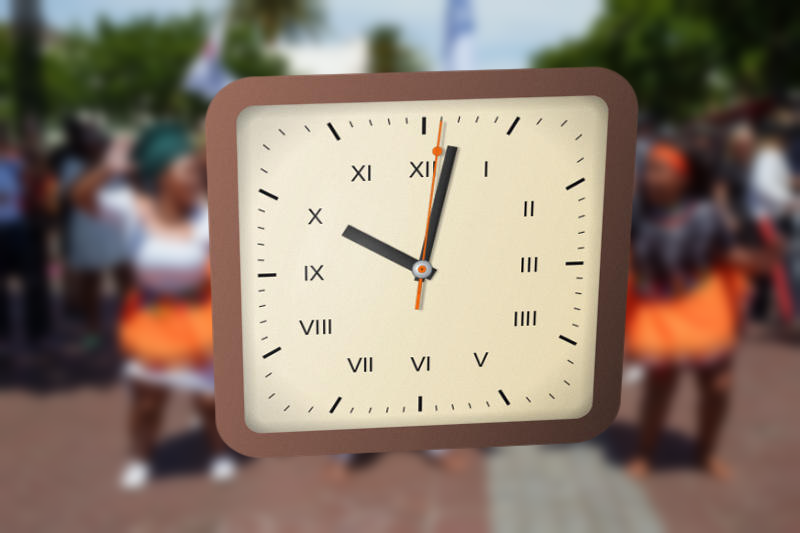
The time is 10:02:01
